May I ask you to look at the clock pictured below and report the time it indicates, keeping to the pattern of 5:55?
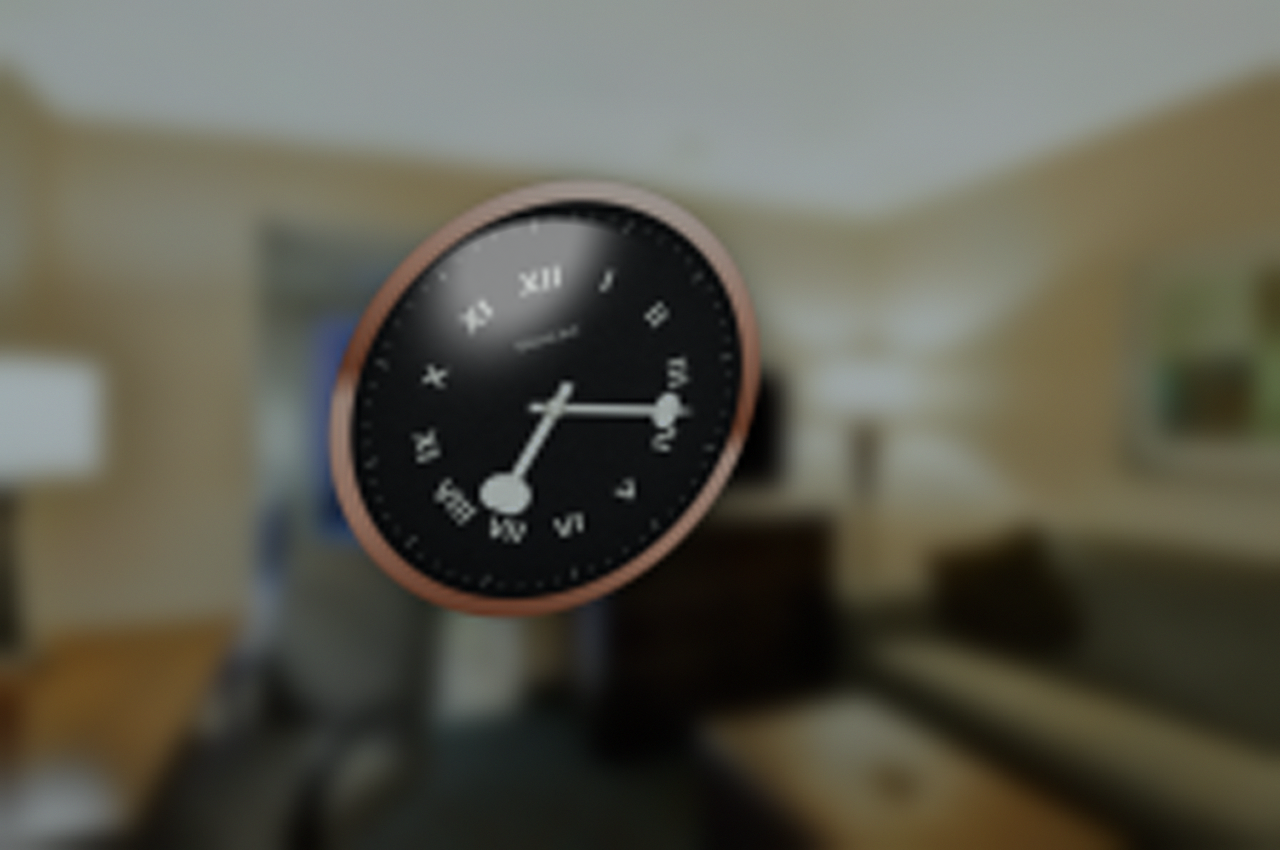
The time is 7:18
